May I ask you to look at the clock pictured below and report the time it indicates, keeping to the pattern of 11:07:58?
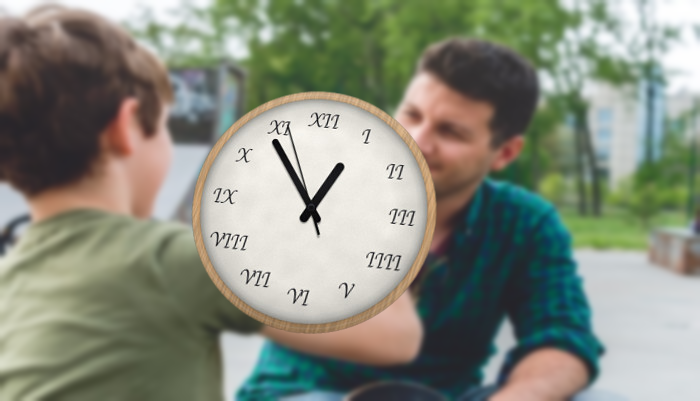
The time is 12:53:56
